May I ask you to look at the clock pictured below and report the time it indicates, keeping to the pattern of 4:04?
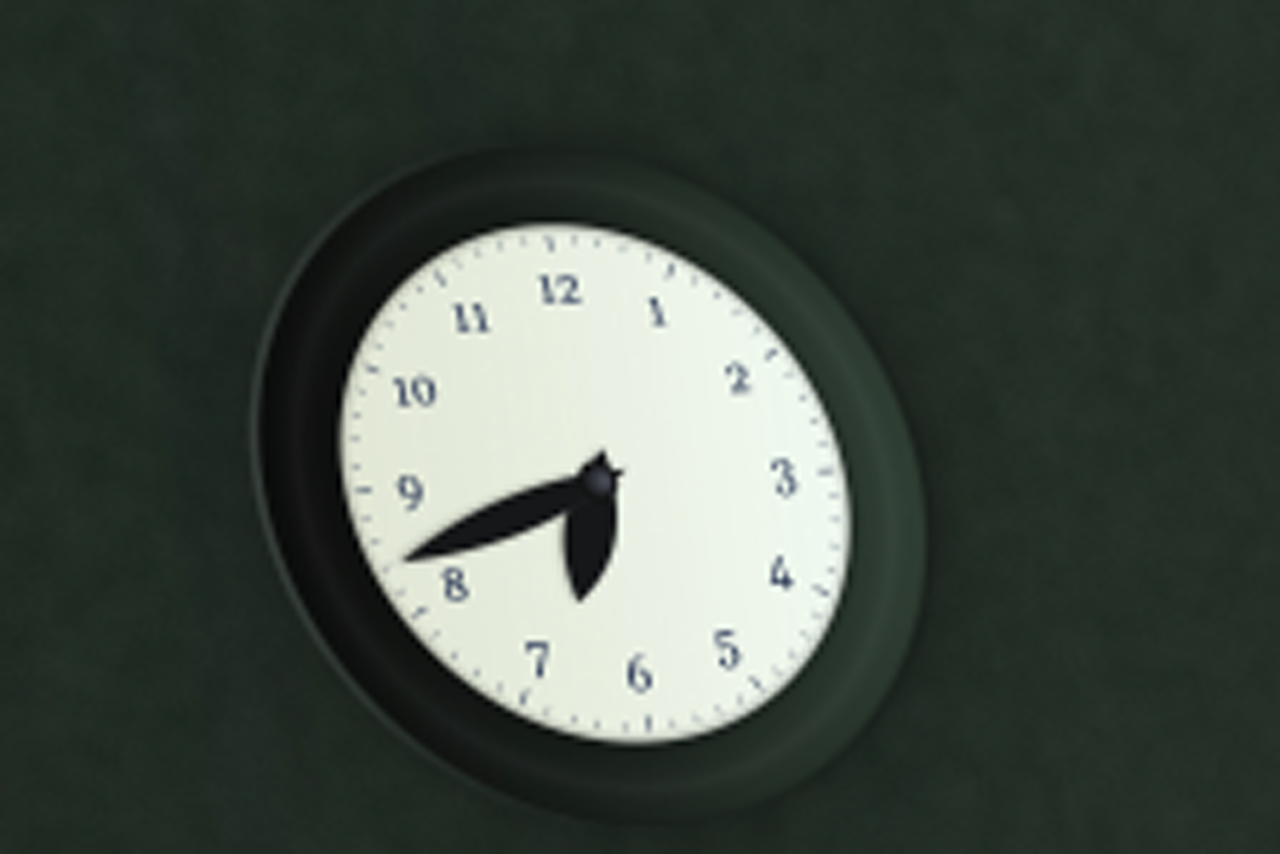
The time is 6:42
